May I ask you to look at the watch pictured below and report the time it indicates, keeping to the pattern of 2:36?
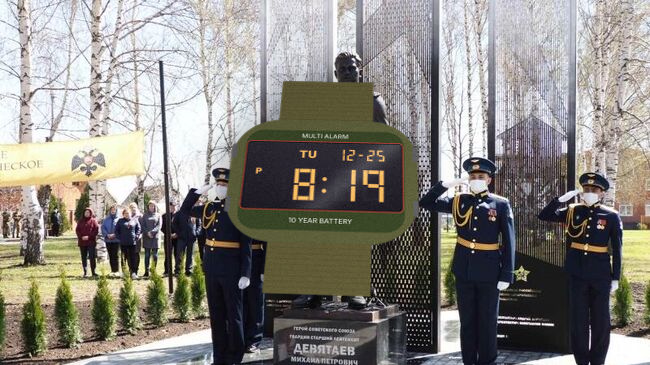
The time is 8:19
